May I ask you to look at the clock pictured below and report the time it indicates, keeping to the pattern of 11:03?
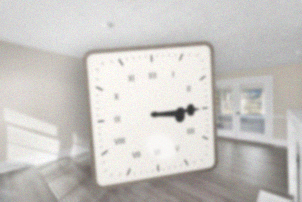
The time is 3:15
